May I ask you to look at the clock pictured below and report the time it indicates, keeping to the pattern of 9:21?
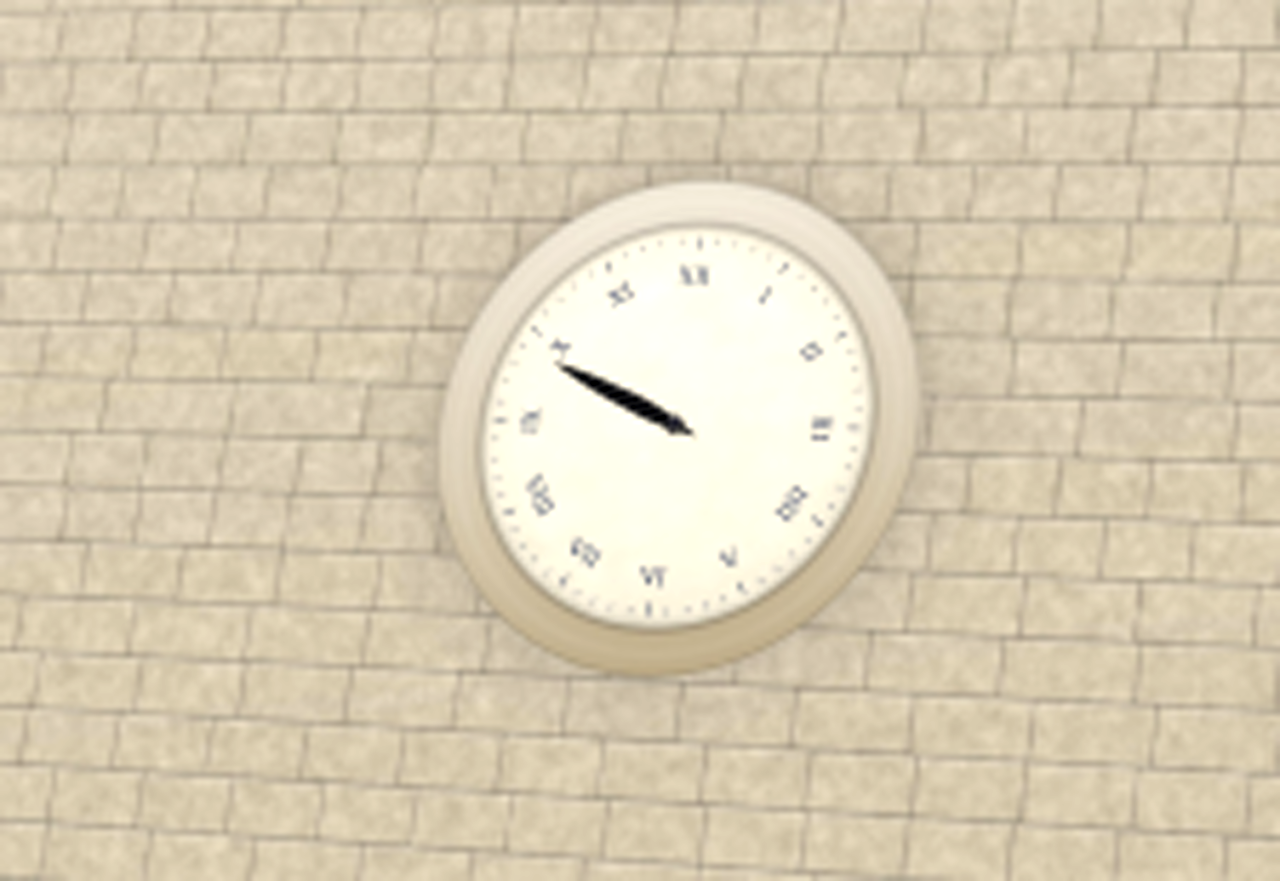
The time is 9:49
